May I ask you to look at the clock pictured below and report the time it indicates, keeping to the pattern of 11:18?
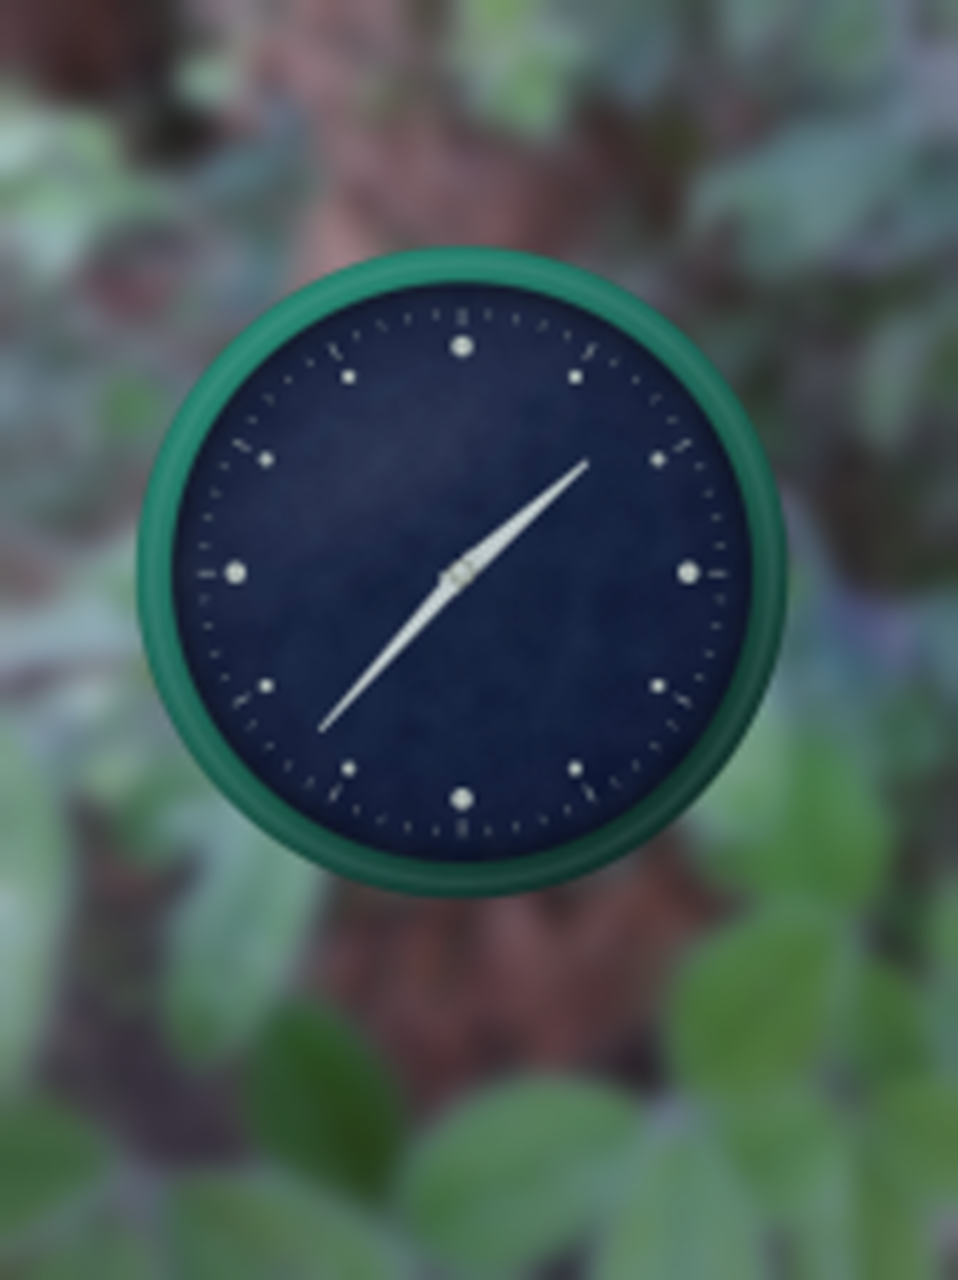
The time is 1:37
